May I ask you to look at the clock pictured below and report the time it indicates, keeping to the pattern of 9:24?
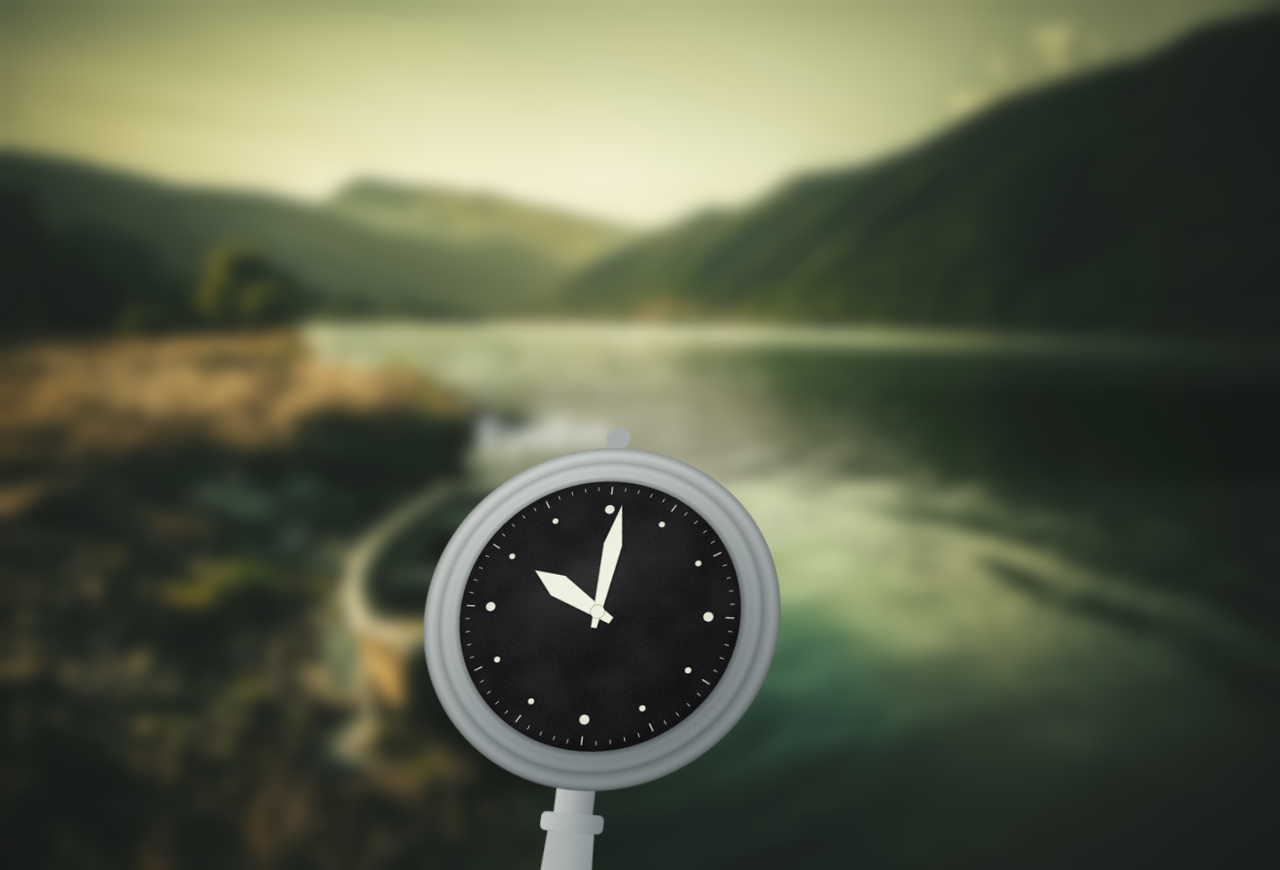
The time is 10:01
